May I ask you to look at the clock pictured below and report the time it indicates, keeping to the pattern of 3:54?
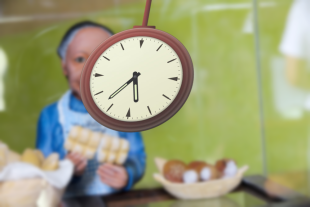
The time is 5:37
